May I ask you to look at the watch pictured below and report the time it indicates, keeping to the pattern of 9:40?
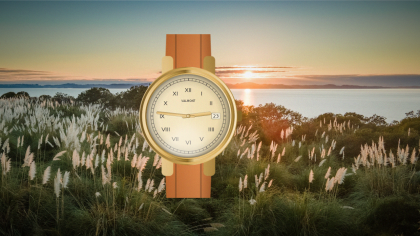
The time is 2:46
